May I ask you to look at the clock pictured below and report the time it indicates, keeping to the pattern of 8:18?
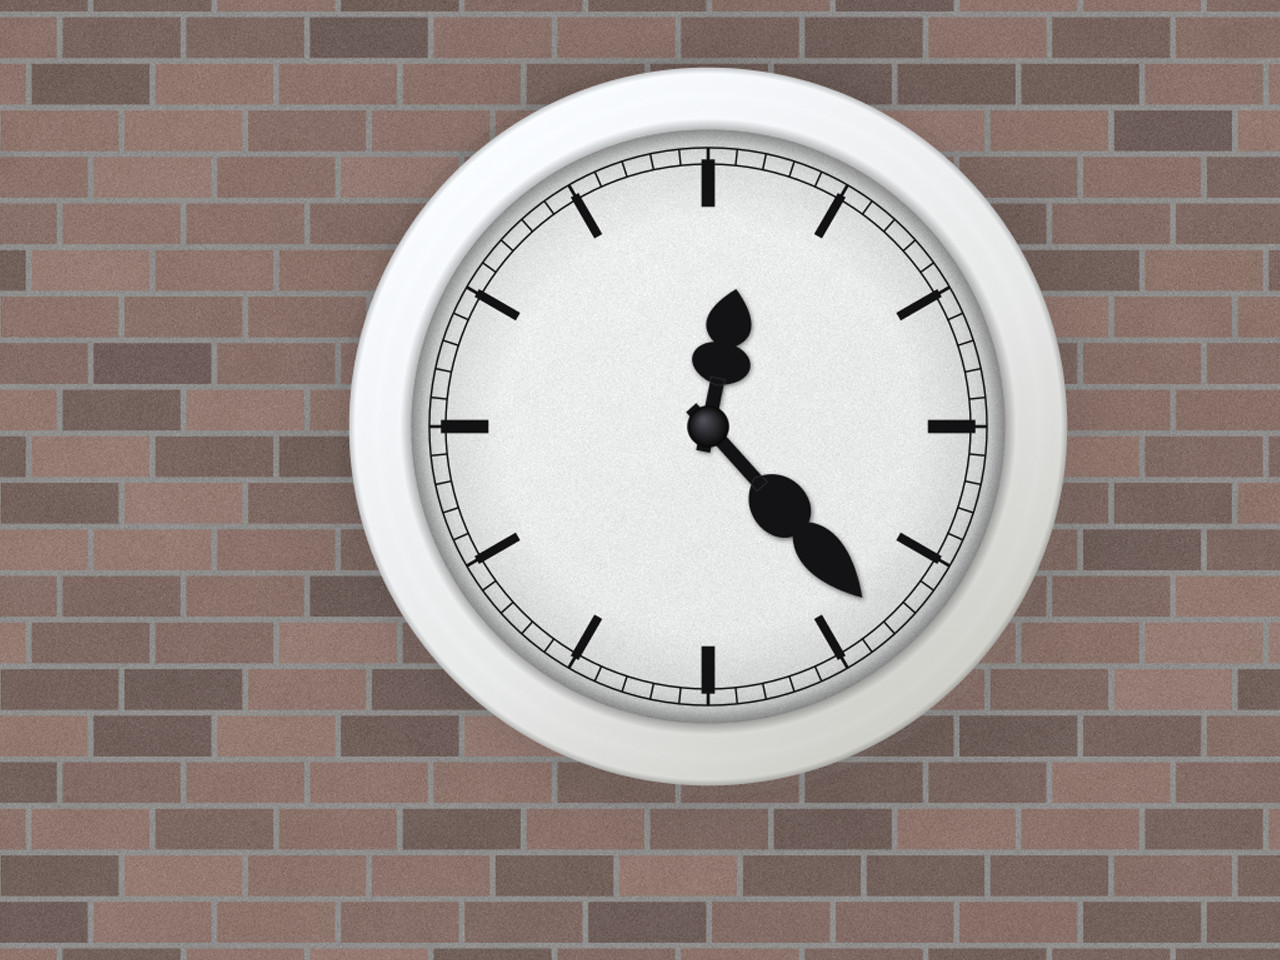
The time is 12:23
